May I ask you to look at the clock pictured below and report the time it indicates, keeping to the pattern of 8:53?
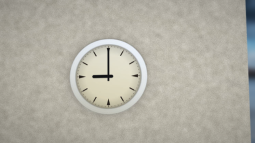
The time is 9:00
